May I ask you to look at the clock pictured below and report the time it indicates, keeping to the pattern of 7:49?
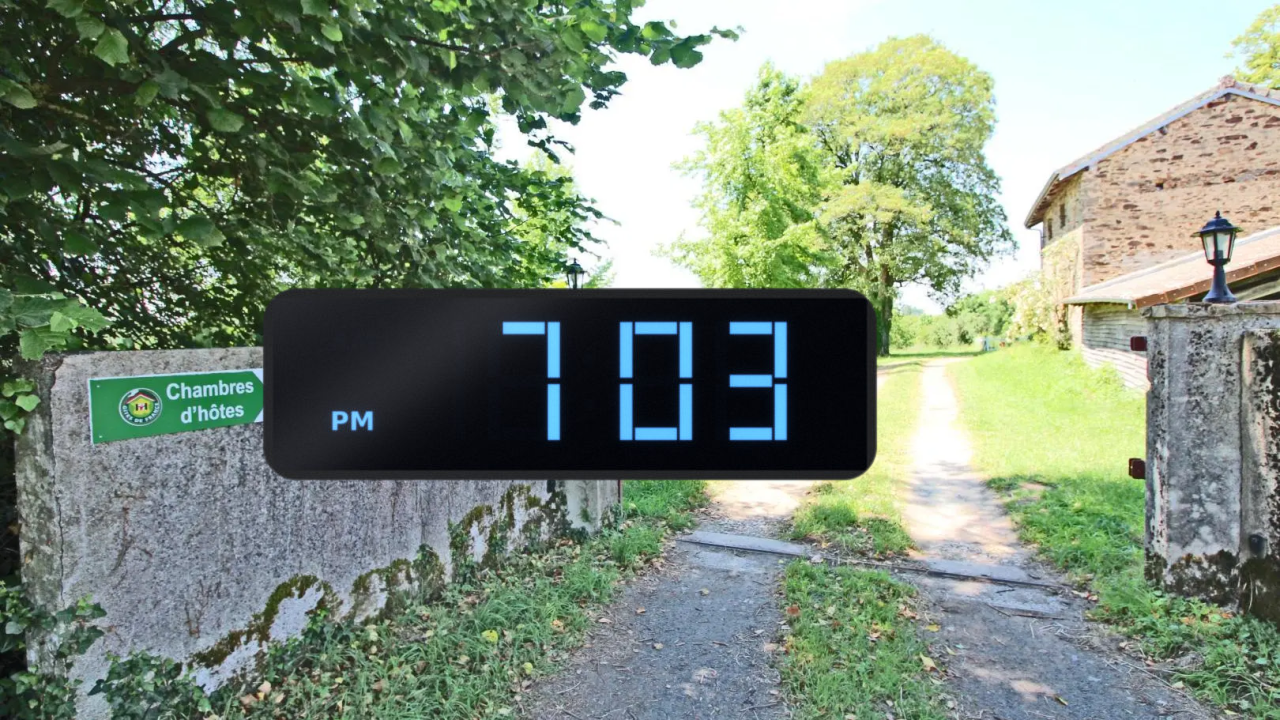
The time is 7:03
